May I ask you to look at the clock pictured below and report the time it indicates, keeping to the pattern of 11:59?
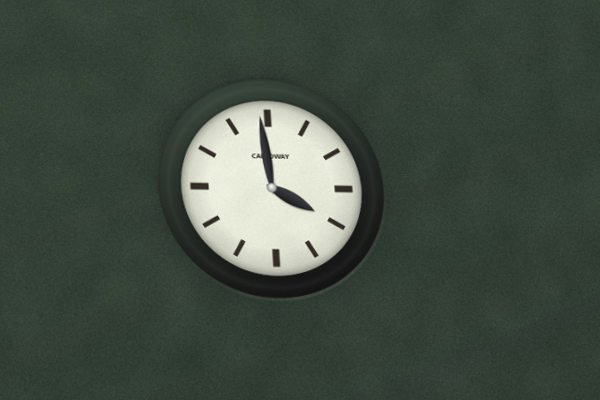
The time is 3:59
